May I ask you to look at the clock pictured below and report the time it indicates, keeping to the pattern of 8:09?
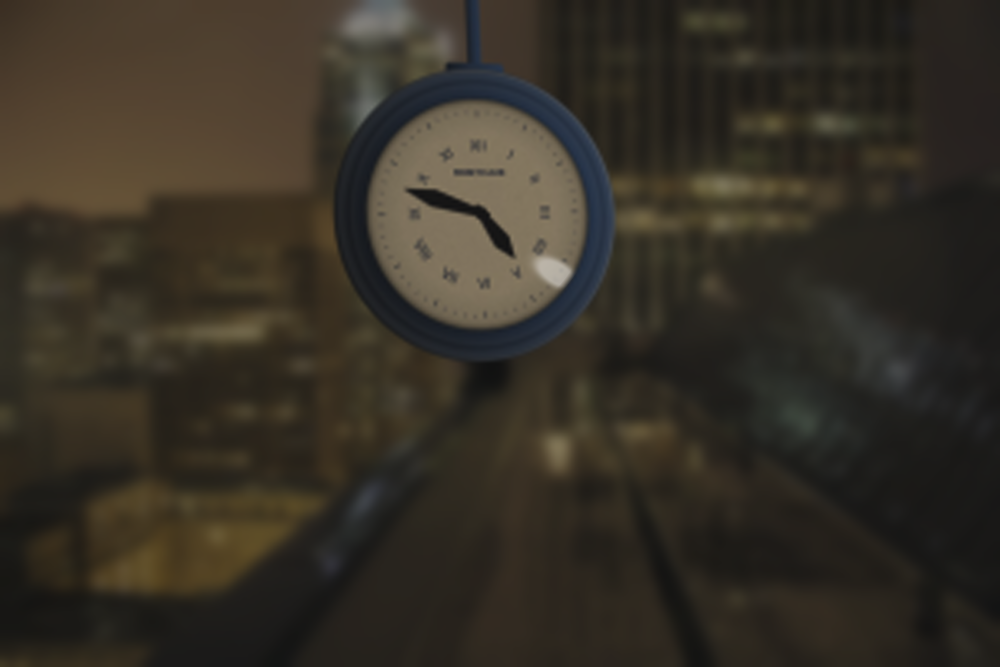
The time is 4:48
